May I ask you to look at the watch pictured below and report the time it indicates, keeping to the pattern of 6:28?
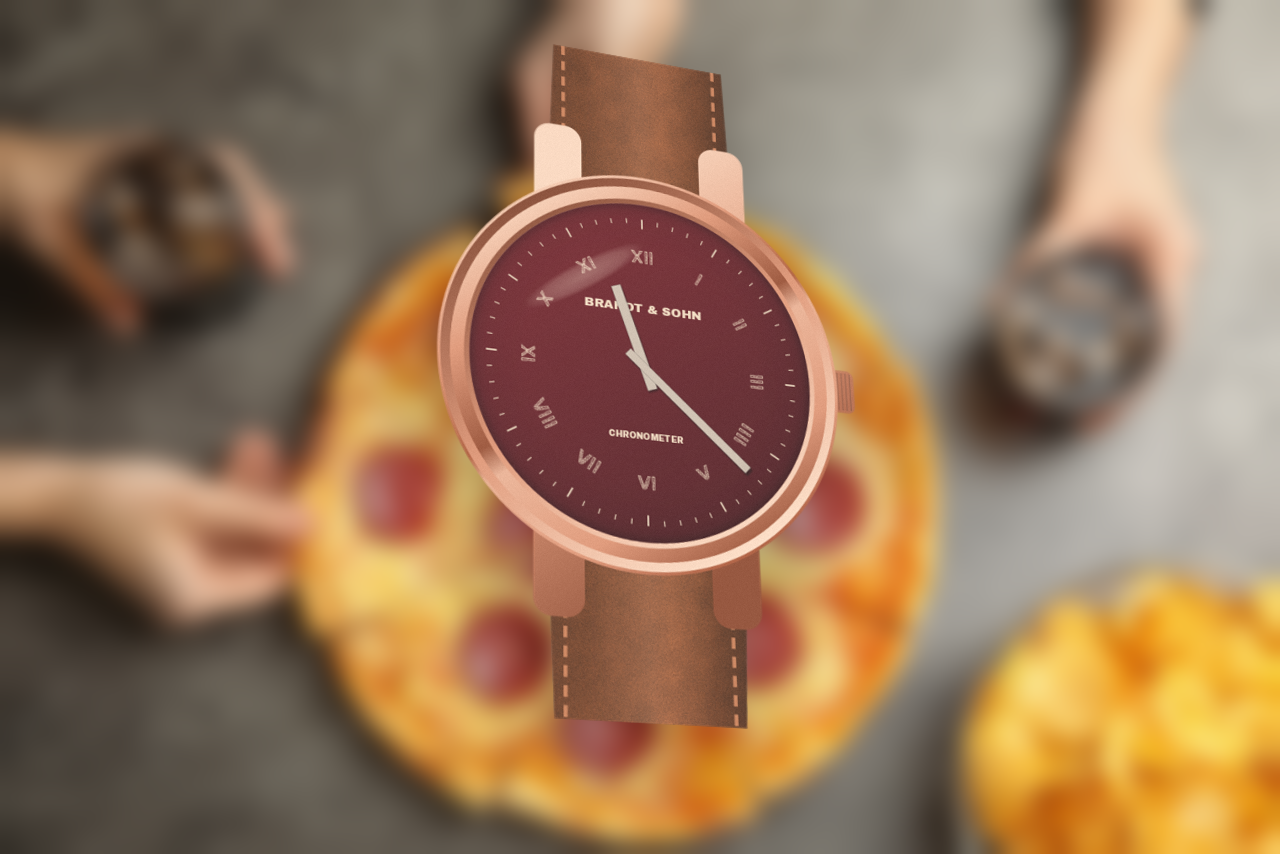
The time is 11:22
